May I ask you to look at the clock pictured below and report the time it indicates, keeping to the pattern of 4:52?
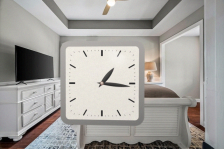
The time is 1:16
